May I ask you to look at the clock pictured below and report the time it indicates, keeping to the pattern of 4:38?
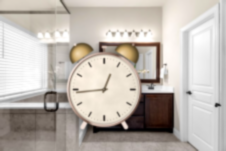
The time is 12:44
